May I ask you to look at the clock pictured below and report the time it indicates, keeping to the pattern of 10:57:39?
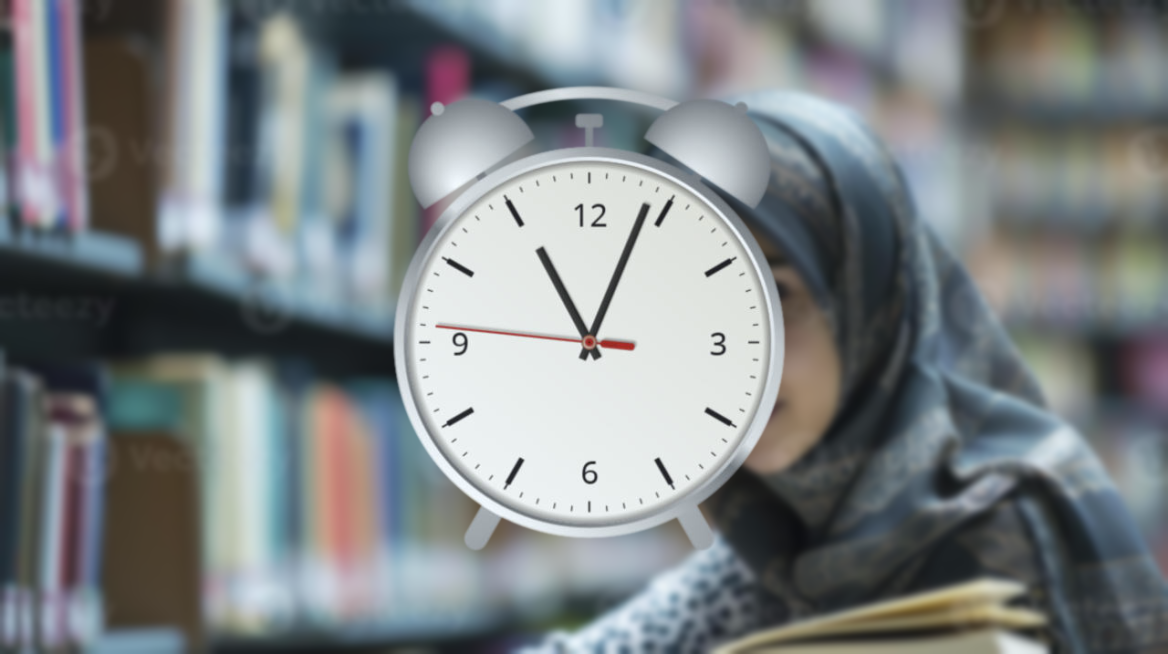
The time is 11:03:46
